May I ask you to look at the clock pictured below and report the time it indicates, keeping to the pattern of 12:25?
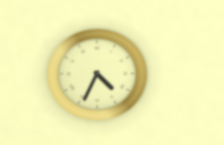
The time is 4:34
